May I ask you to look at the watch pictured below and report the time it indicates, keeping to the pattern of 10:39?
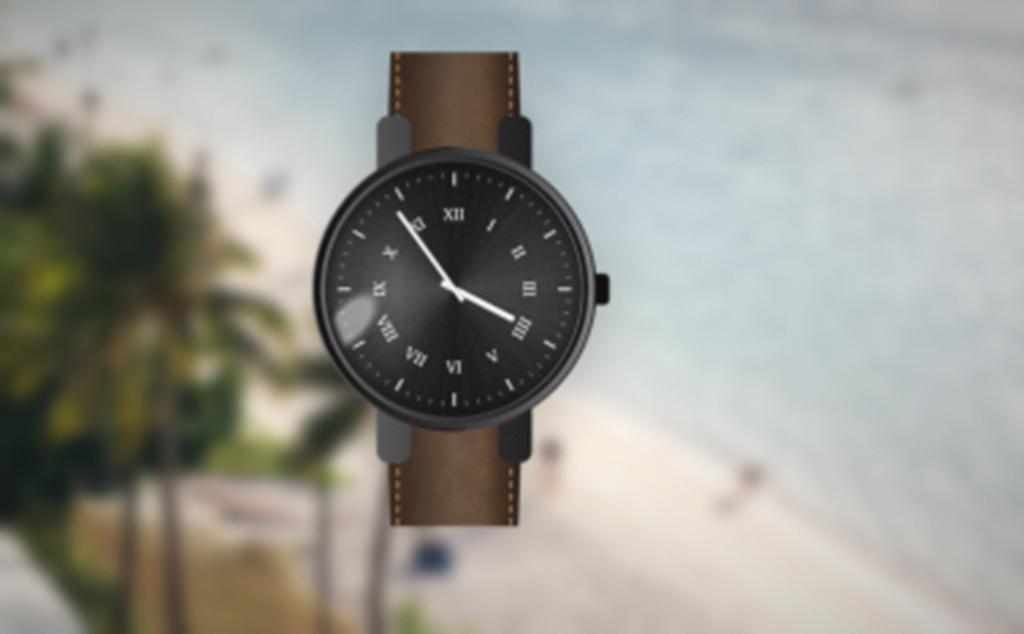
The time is 3:54
